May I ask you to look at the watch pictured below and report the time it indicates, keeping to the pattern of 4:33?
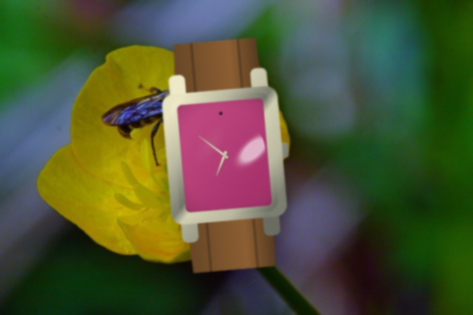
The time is 6:52
